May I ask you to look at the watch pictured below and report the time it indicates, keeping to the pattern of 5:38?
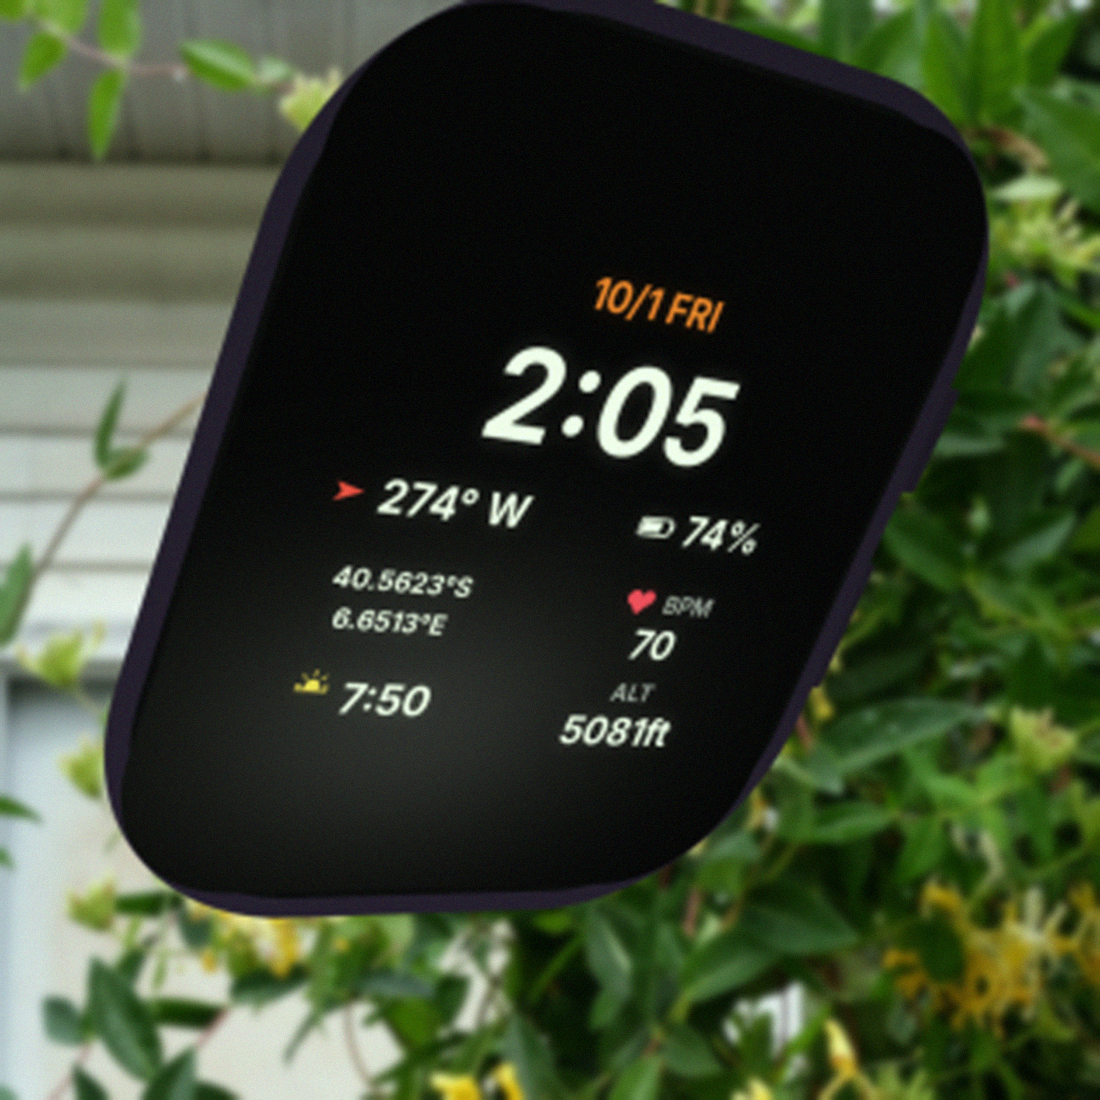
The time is 2:05
